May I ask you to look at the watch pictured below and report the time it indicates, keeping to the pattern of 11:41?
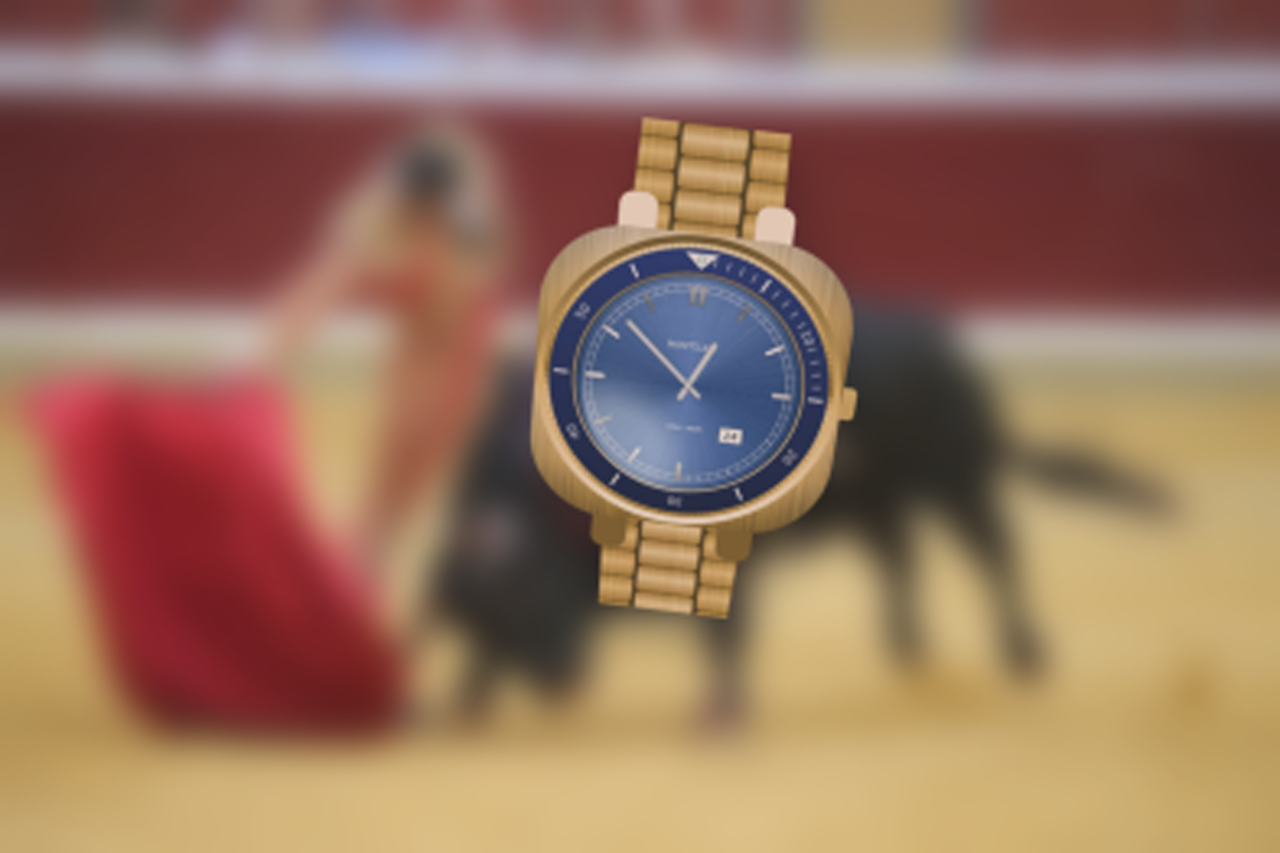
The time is 12:52
